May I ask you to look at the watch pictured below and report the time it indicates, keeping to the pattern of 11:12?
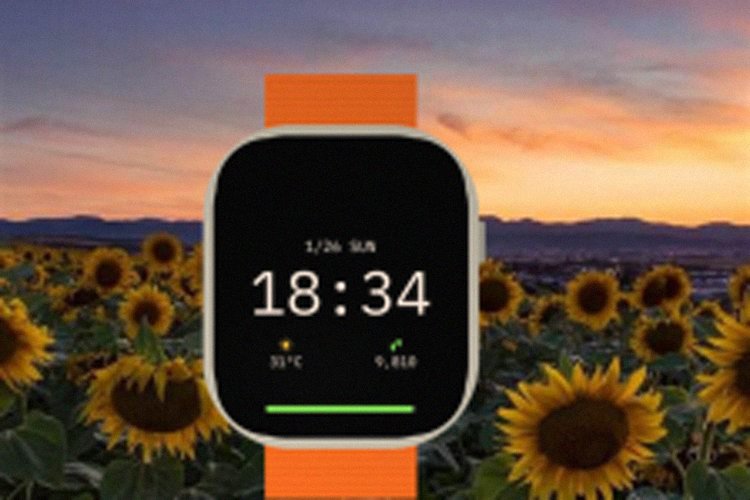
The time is 18:34
